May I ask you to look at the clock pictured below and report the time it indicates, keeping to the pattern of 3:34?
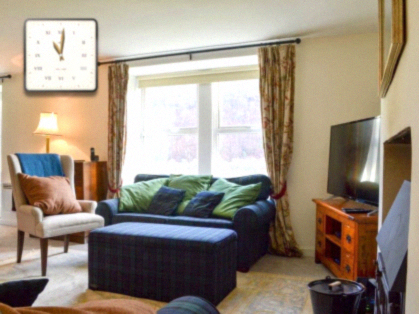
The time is 11:01
